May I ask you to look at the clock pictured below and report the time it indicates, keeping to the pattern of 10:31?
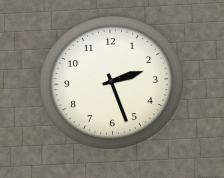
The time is 2:27
